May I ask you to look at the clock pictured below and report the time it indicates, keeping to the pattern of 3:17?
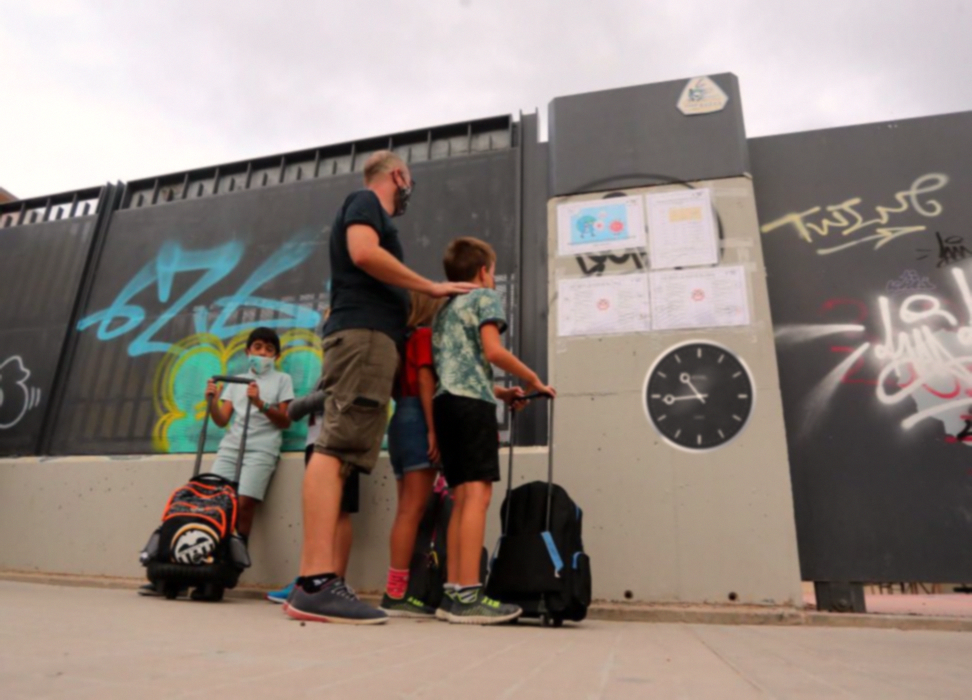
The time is 10:44
